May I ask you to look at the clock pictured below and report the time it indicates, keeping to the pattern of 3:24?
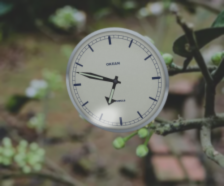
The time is 6:48
